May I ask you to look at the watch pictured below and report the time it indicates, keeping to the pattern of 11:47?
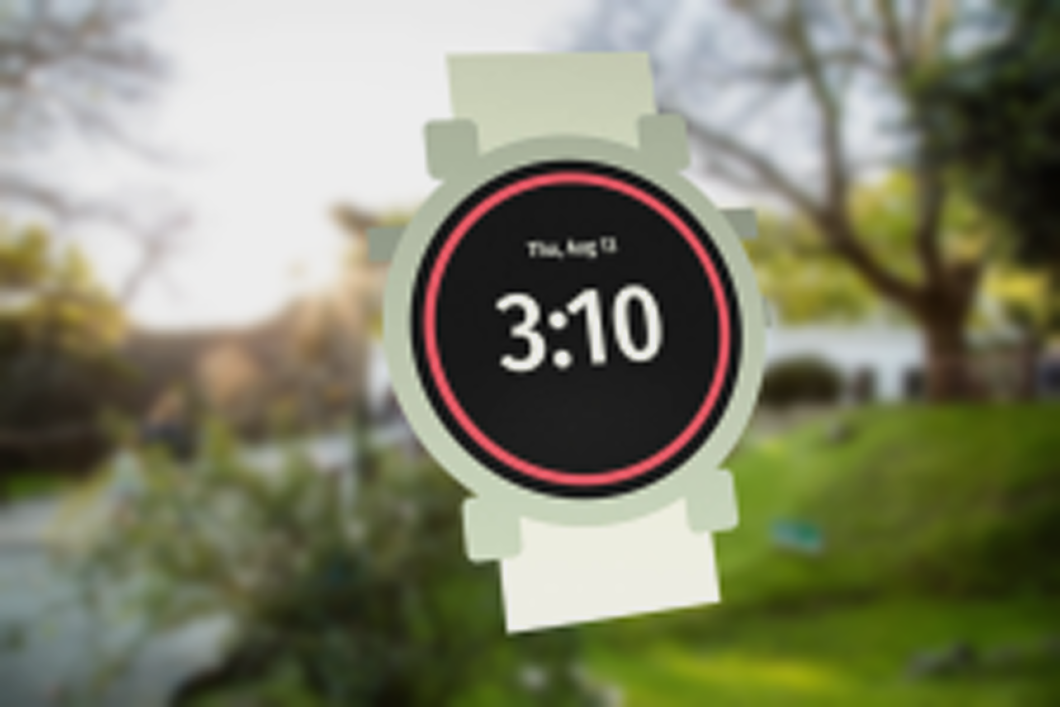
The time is 3:10
